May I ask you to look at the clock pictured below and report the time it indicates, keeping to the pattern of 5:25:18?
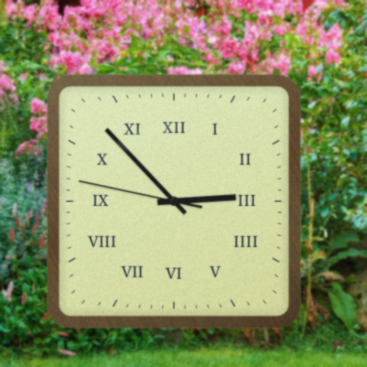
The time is 2:52:47
